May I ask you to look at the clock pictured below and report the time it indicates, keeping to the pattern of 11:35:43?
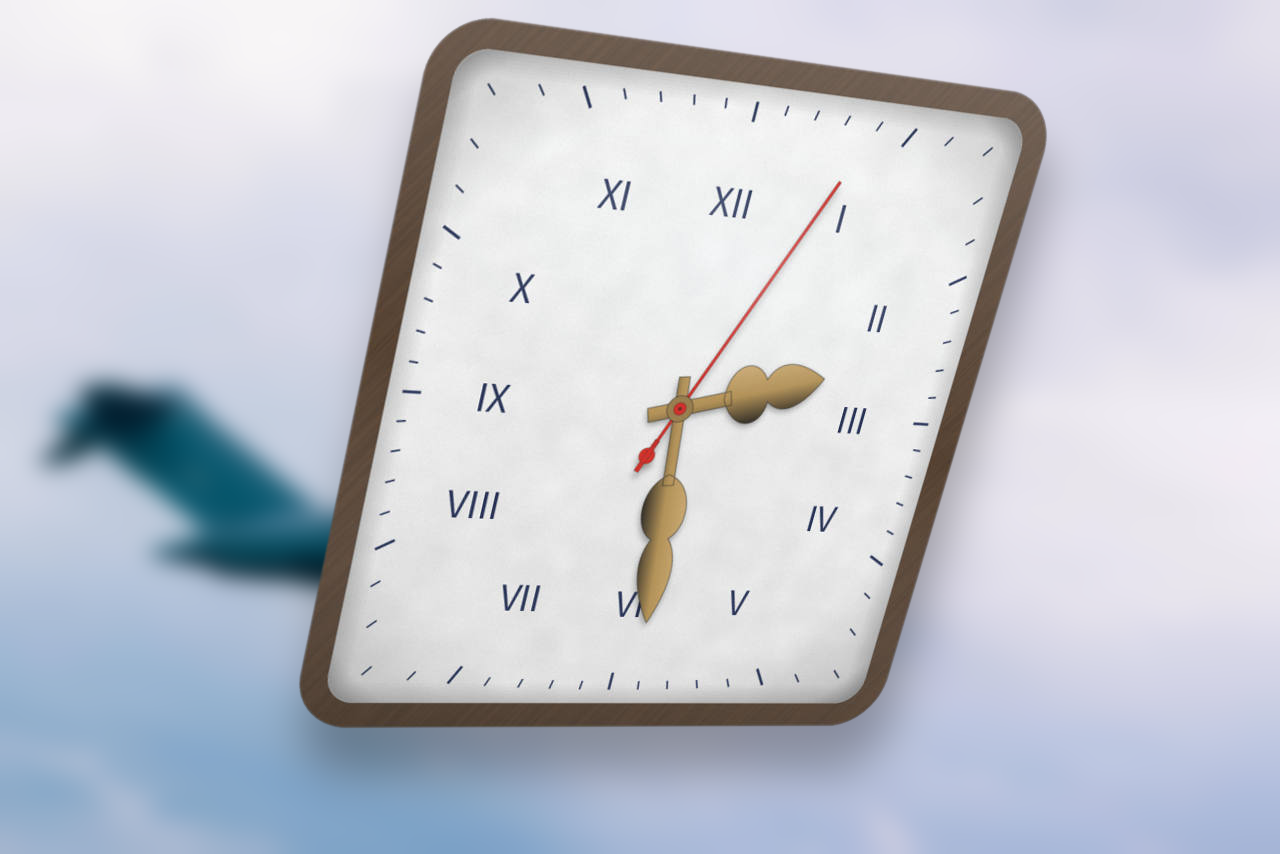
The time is 2:29:04
